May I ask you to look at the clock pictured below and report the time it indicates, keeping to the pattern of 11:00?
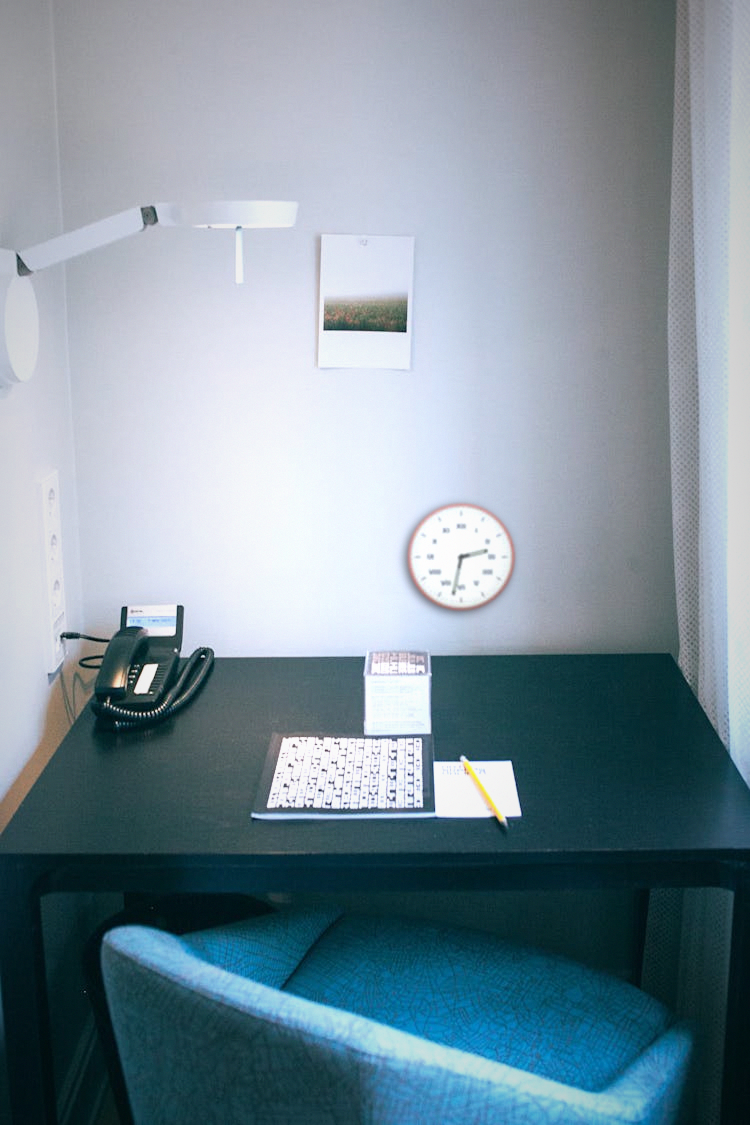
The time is 2:32
